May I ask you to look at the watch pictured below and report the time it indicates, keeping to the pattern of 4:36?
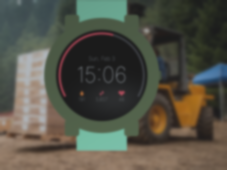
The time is 15:06
